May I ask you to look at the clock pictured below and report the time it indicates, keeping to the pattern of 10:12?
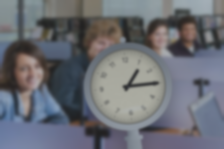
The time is 1:15
